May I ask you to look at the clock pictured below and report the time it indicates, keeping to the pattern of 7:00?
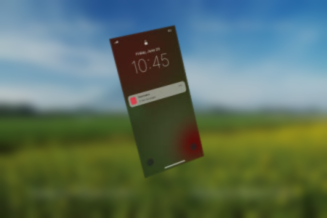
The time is 10:45
